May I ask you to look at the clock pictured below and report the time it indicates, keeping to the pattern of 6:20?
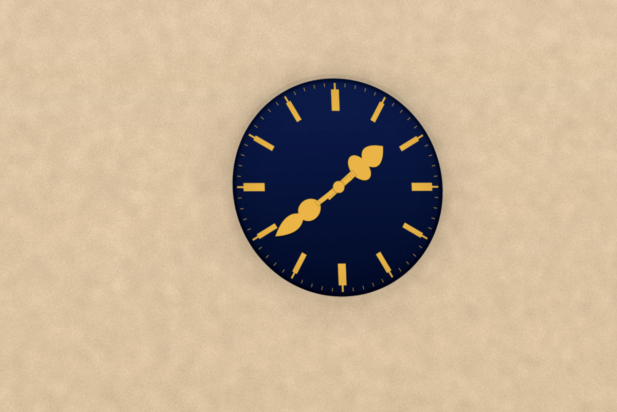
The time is 1:39
